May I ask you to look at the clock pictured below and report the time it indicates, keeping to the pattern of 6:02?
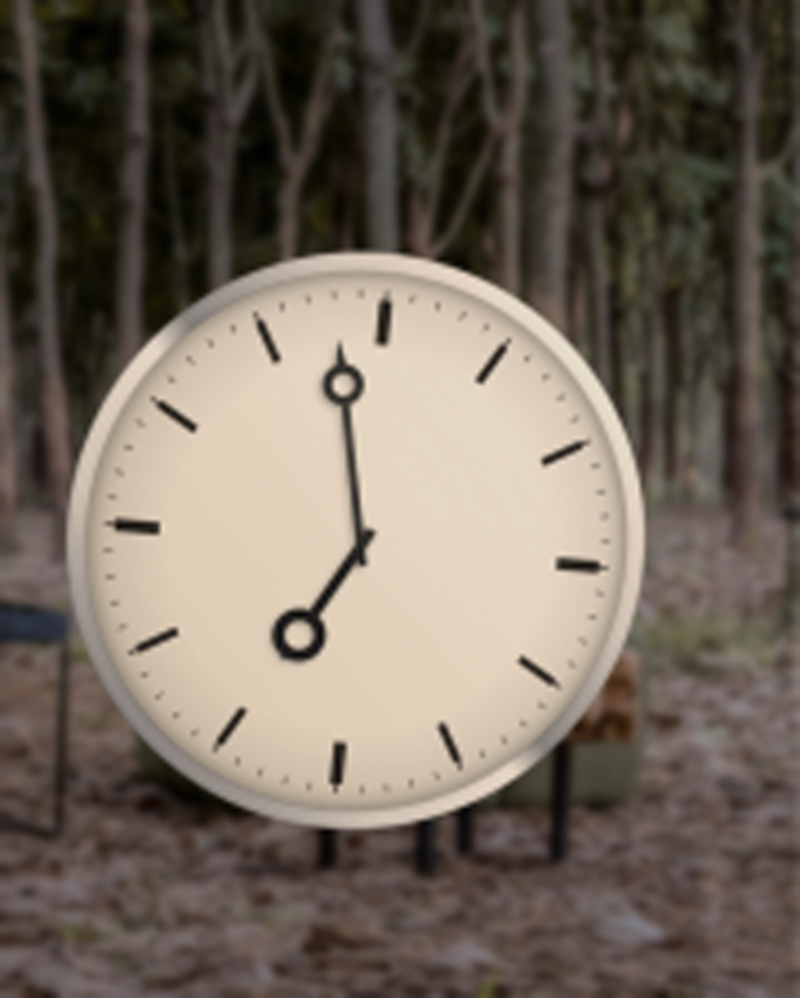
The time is 6:58
